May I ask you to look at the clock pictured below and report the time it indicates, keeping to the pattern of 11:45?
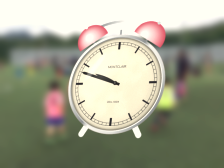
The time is 9:48
